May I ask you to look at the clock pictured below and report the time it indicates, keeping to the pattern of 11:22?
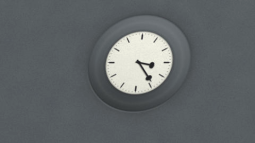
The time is 3:24
